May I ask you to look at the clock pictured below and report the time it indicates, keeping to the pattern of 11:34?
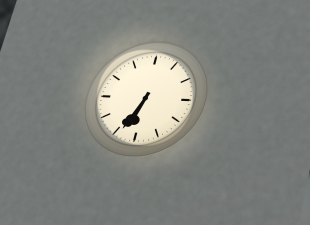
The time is 6:34
